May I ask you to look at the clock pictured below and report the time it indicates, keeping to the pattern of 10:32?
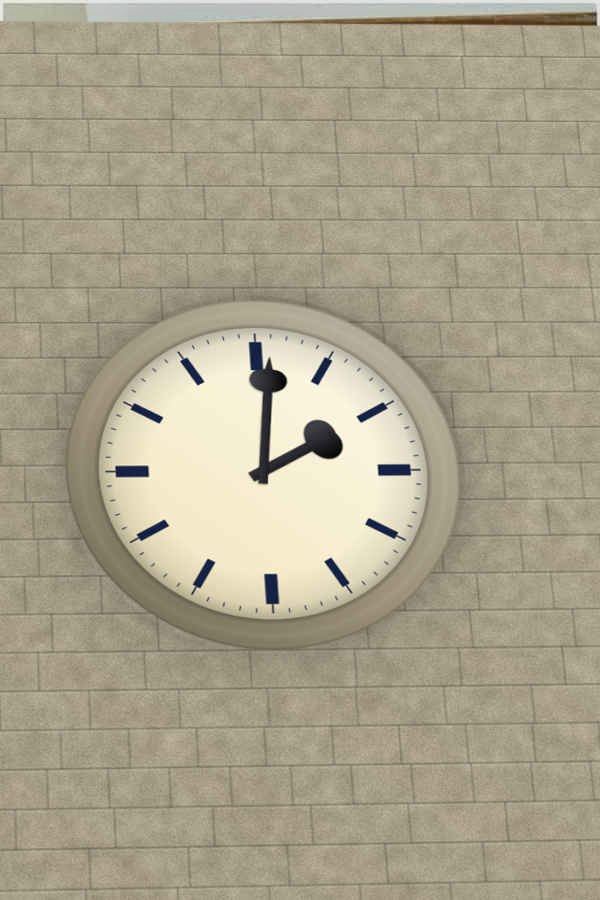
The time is 2:01
